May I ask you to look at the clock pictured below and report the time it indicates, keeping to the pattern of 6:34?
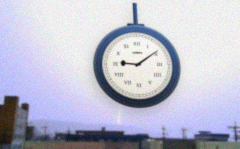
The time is 9:09
